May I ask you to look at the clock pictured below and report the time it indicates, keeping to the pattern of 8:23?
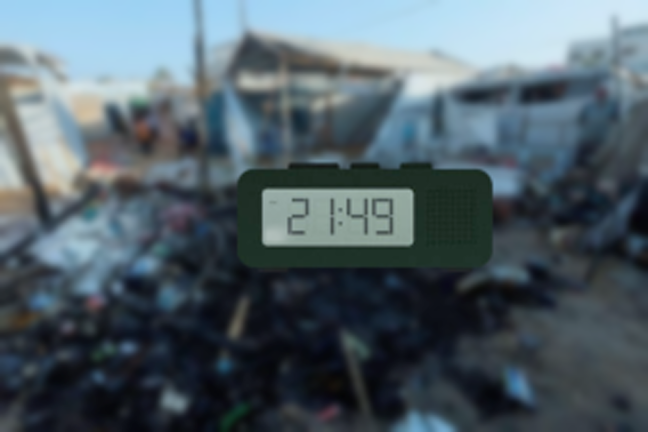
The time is 21:49
